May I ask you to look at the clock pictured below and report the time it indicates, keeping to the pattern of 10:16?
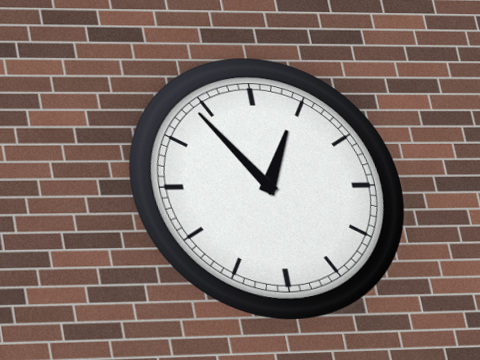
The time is 12:54
